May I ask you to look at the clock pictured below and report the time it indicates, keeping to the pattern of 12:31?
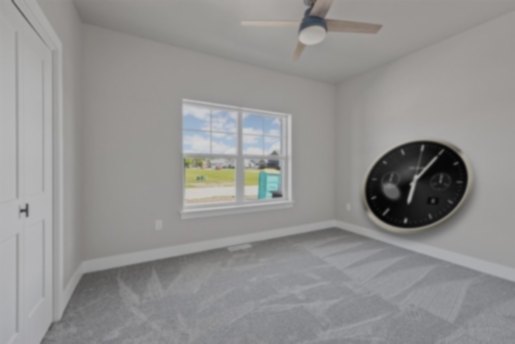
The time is 6:05
